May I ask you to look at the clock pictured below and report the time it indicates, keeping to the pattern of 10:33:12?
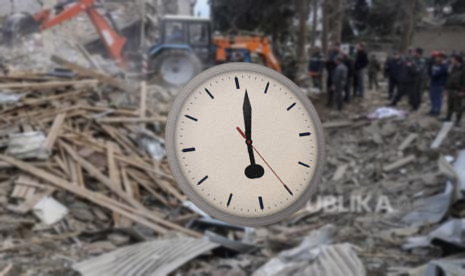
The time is 6:01:25
